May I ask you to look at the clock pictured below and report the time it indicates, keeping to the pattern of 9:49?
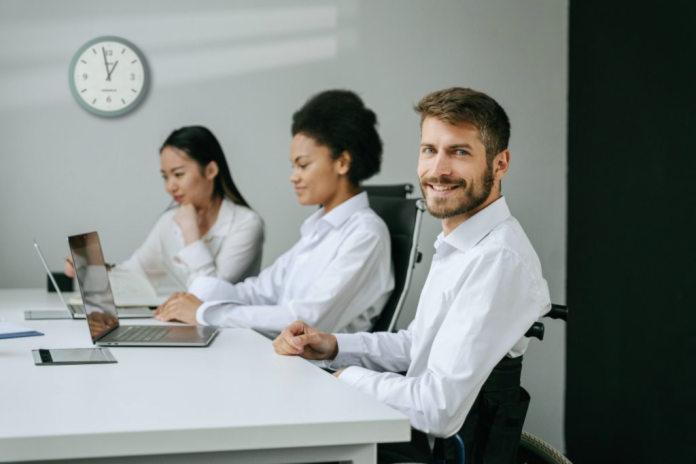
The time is 12:58
